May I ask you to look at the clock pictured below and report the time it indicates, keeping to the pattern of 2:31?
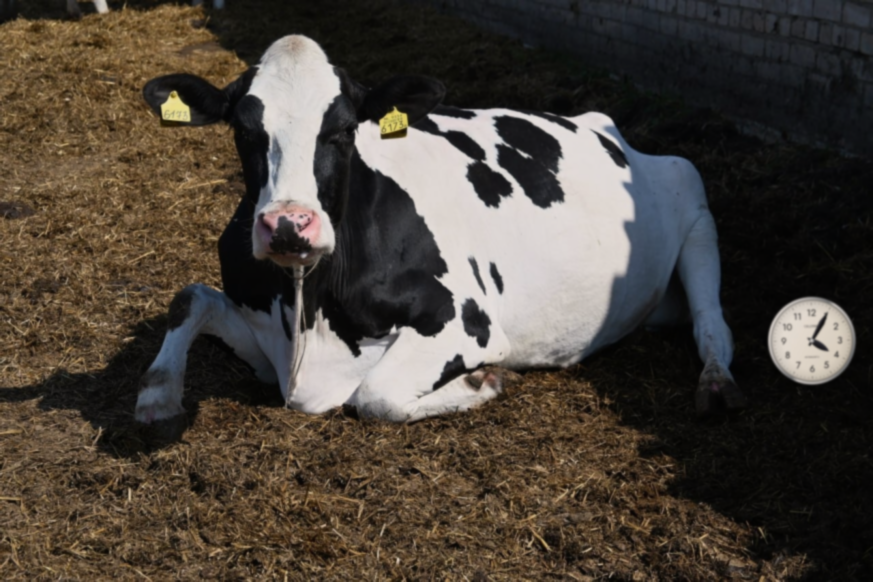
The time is 4:05
